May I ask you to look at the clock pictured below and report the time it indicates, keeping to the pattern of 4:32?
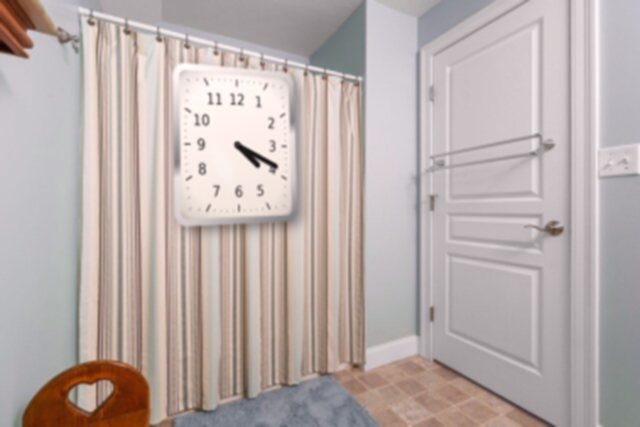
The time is 4:19
